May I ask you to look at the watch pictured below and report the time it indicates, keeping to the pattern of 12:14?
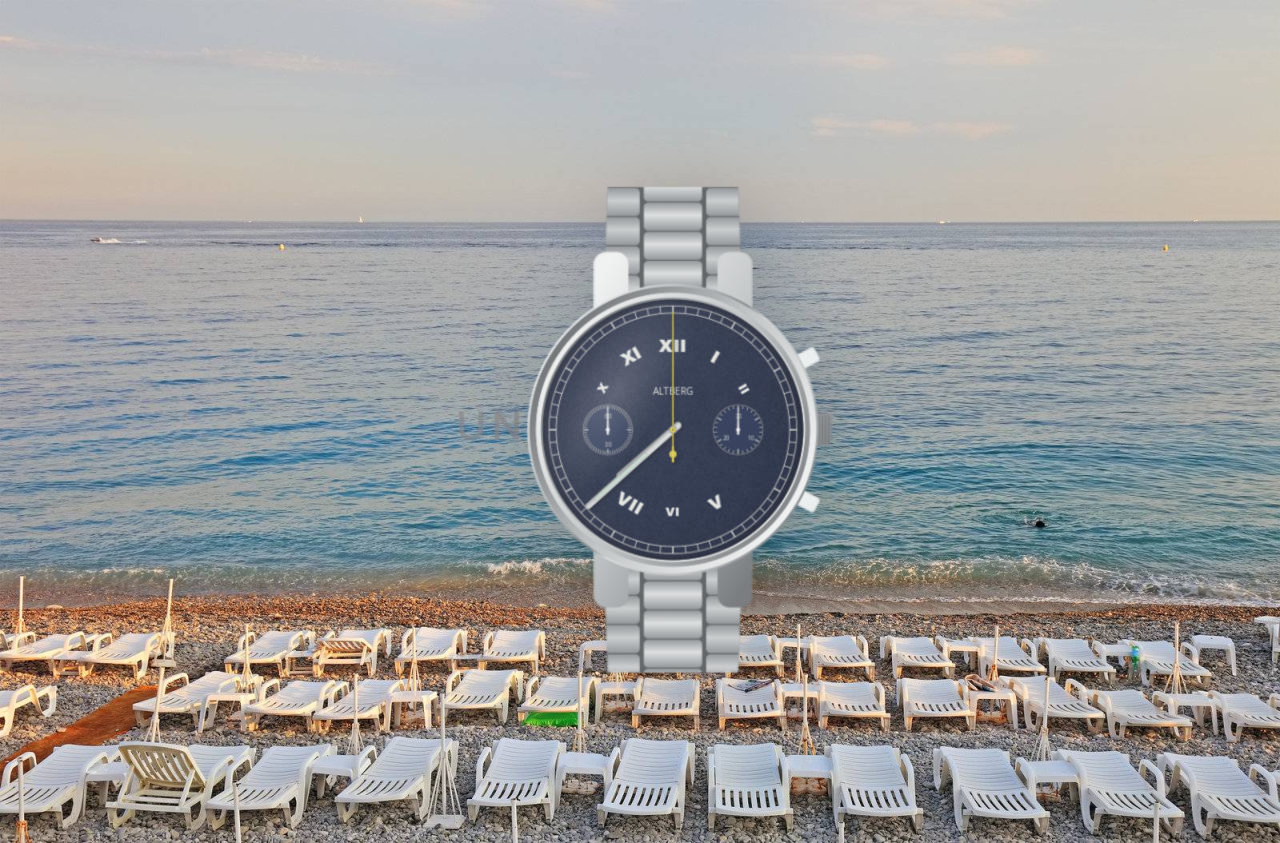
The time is 7:38
